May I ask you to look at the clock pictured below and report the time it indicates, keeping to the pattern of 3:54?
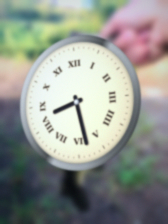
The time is 8:28
